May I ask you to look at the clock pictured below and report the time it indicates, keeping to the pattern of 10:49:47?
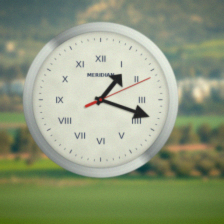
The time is 1:18:11
